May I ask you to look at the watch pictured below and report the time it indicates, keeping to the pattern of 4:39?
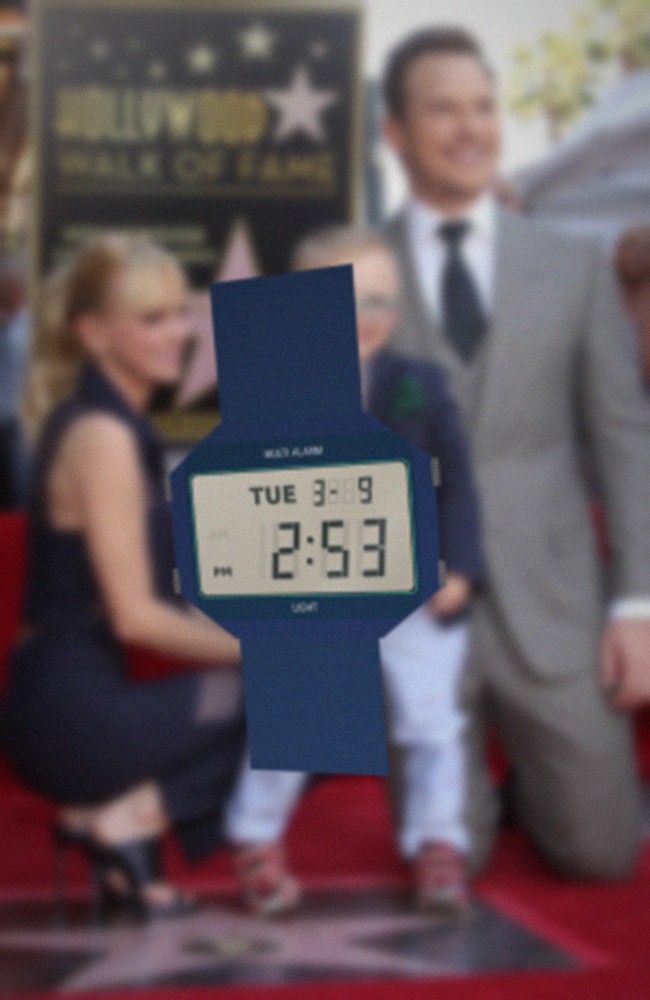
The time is 2:53
